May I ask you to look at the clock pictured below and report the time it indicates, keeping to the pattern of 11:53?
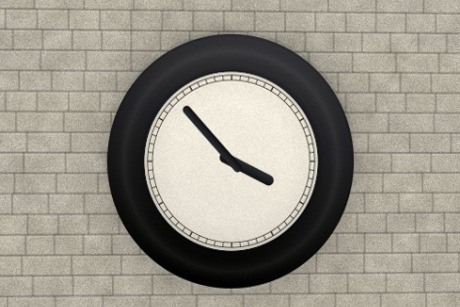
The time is 3:53
